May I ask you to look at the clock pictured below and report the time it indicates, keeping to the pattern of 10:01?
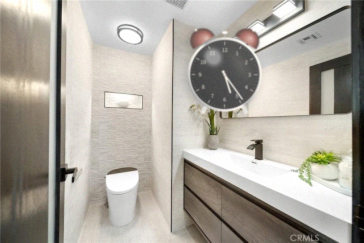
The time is 5:24
